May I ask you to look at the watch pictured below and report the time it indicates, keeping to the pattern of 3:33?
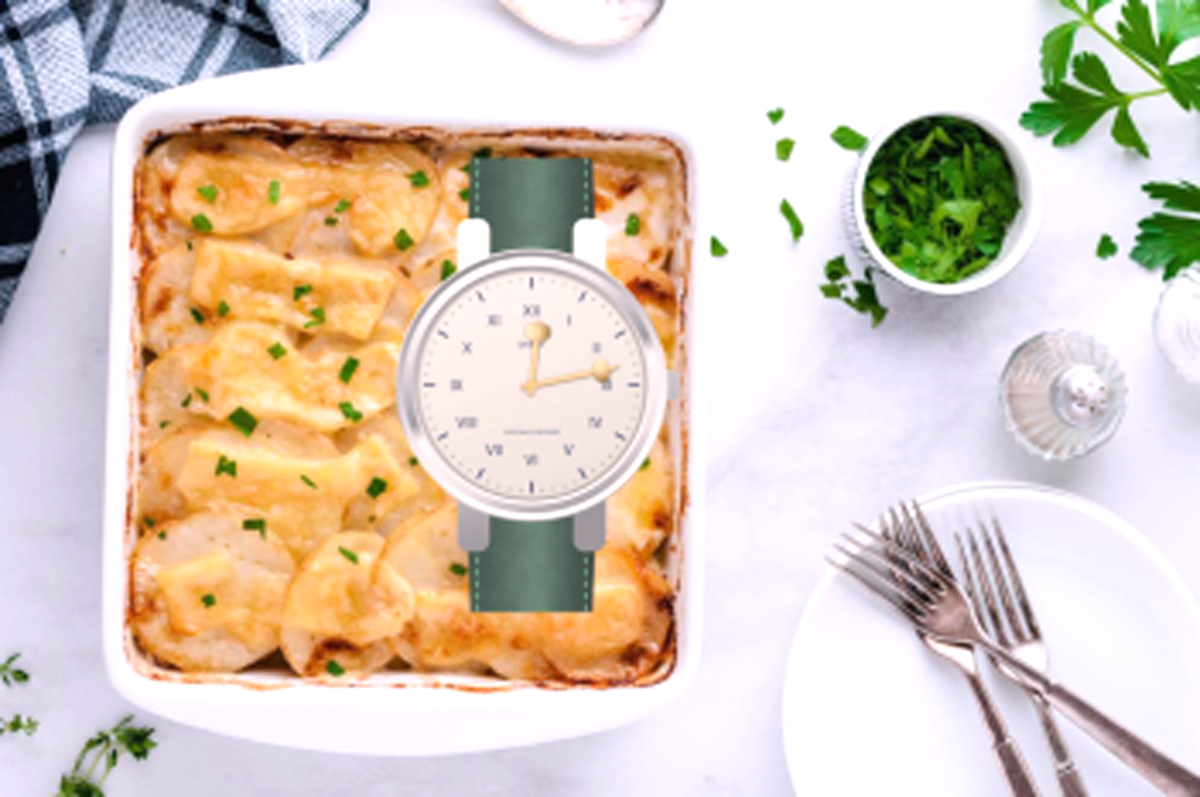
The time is 12:13
